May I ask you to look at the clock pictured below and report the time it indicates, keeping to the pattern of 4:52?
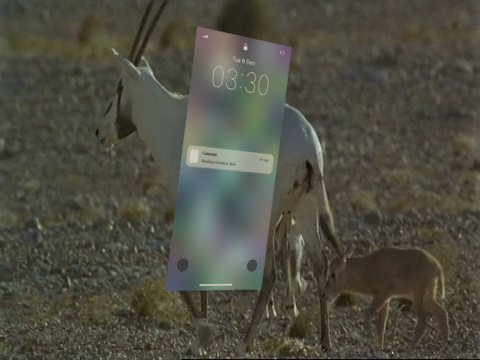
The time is 3:30
